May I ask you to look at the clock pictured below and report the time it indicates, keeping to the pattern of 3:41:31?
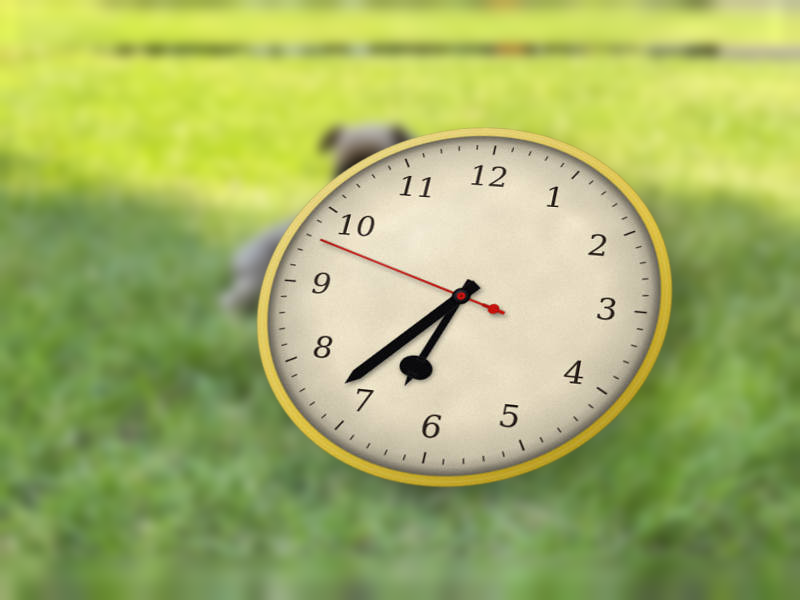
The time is 6:36:48
